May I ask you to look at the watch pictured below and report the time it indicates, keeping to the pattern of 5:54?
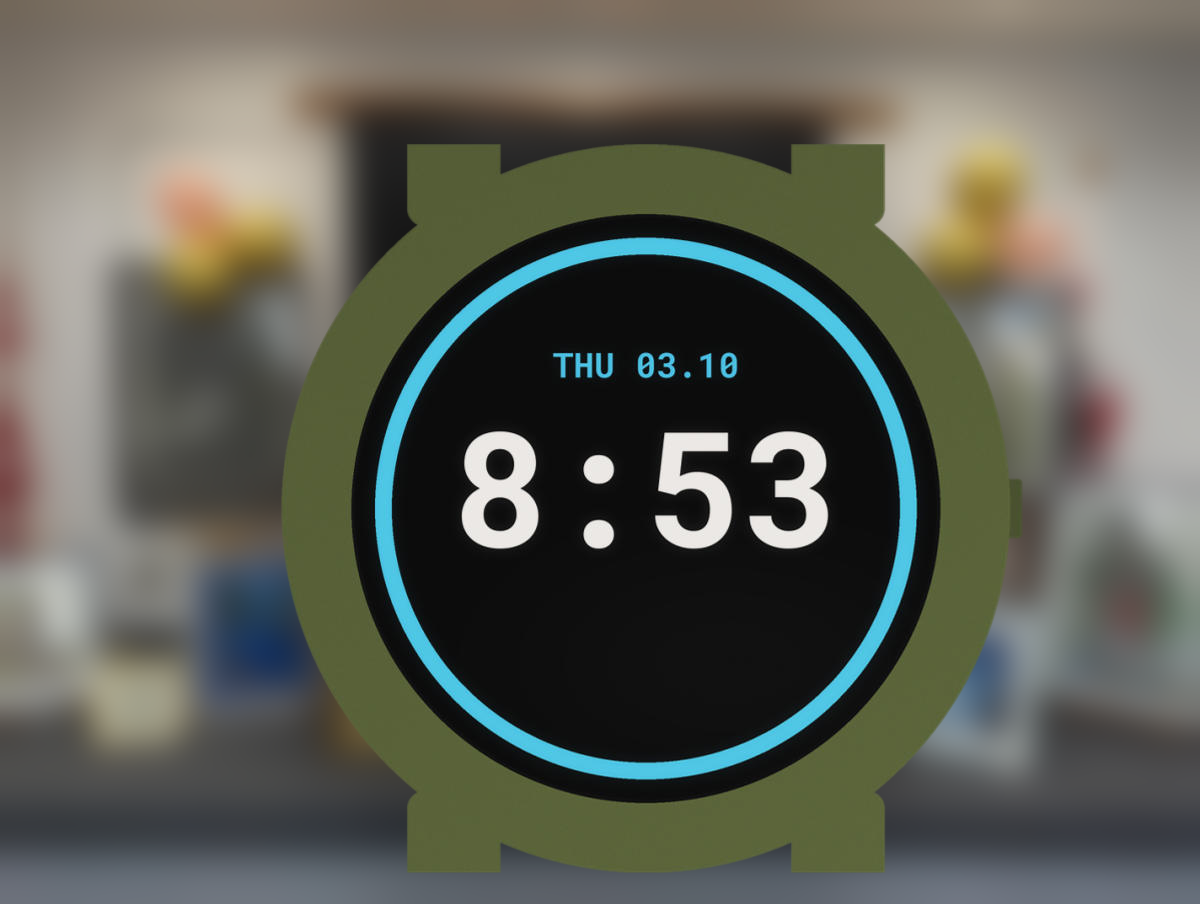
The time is 8:53
